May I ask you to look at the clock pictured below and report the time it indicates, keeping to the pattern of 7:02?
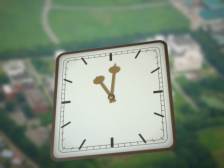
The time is 11:01
